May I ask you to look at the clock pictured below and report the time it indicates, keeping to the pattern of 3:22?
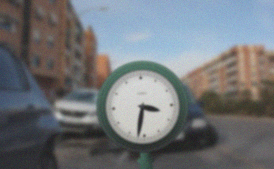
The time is 3:32
